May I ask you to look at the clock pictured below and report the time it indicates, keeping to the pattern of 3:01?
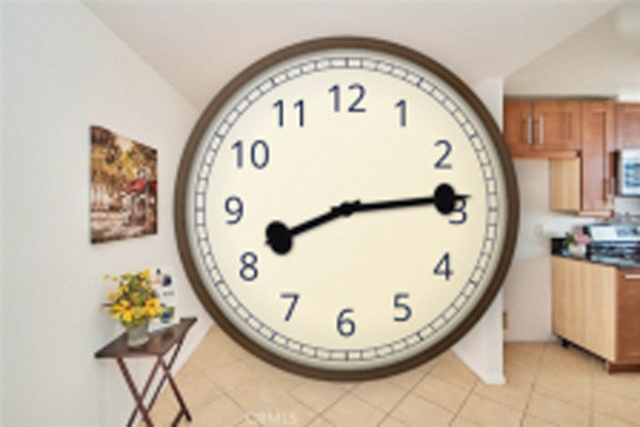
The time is 8:14
